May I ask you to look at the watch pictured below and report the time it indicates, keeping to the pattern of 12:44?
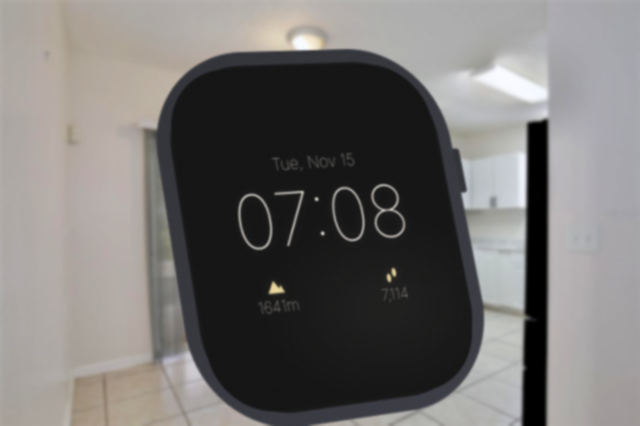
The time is 7:08
